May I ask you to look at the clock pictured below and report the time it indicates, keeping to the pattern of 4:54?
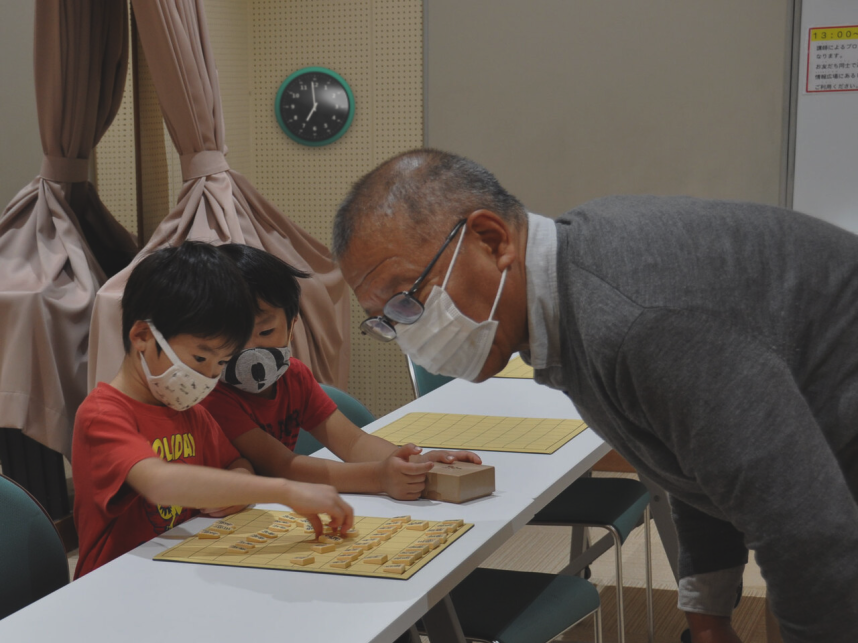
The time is 6:59
